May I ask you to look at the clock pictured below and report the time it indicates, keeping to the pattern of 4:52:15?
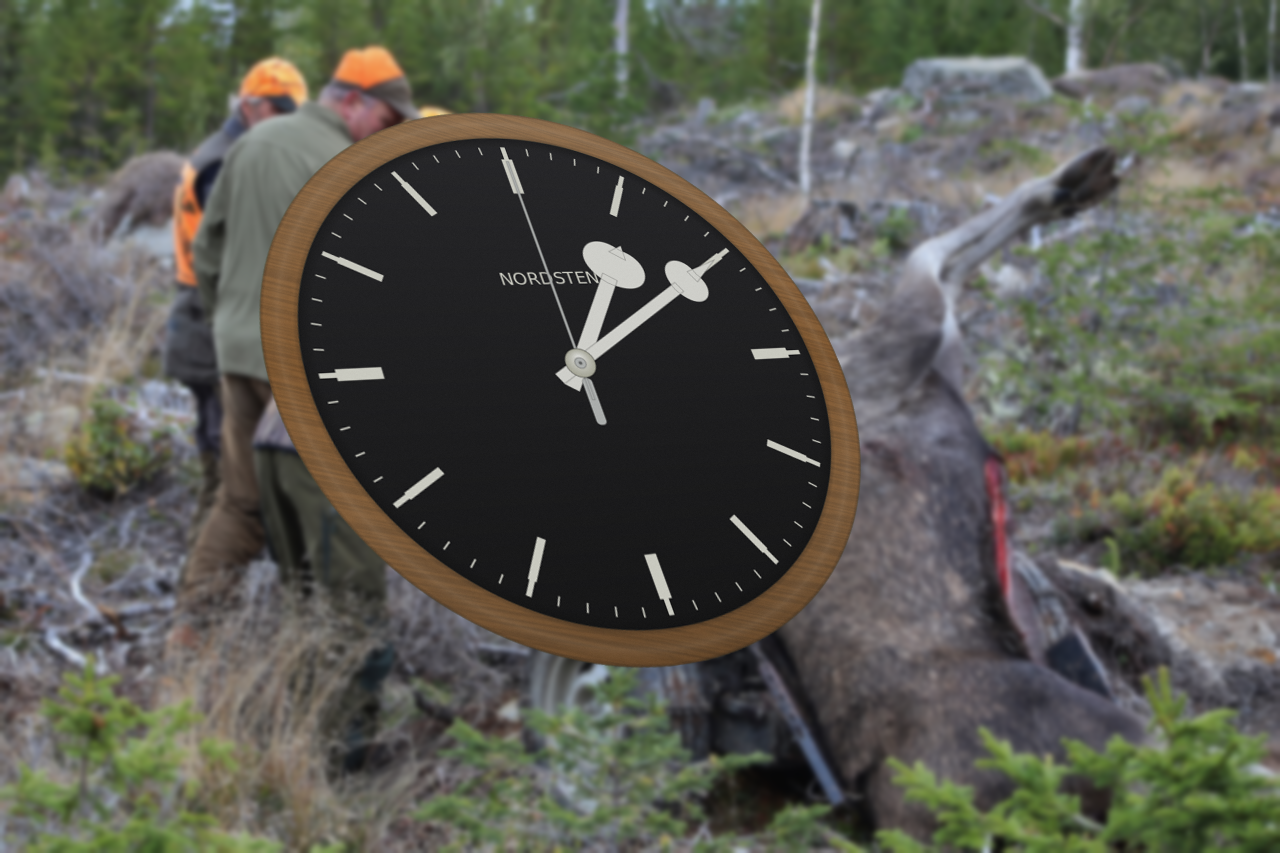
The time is 1:10:00
